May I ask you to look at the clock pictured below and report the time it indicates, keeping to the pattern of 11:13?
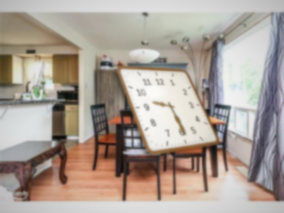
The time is 9:29
